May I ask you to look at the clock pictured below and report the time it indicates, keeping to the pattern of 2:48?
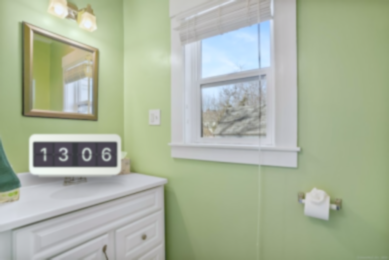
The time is 13:06
